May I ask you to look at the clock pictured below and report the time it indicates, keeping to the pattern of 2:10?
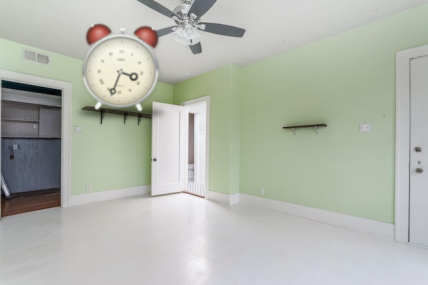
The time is 3:33
